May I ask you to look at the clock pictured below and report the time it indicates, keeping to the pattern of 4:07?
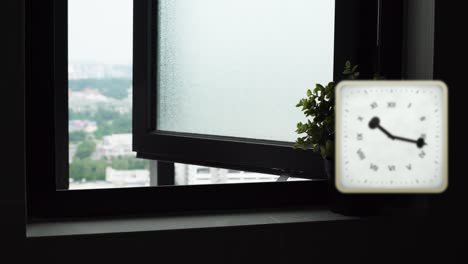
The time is 10:17
